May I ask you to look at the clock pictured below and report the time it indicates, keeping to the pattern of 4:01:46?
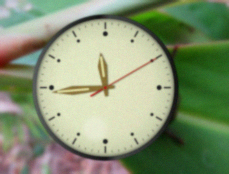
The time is 11:44:10
